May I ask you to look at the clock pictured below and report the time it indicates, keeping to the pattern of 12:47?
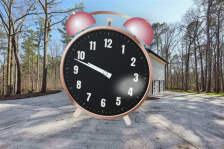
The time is 9:48
